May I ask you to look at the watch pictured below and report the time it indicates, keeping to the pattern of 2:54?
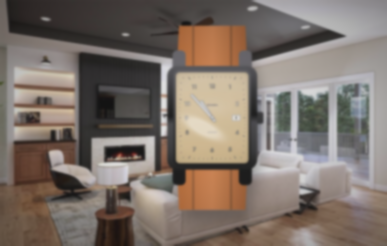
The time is 10:53
